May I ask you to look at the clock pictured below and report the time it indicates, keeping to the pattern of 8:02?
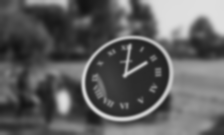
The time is 2:01
